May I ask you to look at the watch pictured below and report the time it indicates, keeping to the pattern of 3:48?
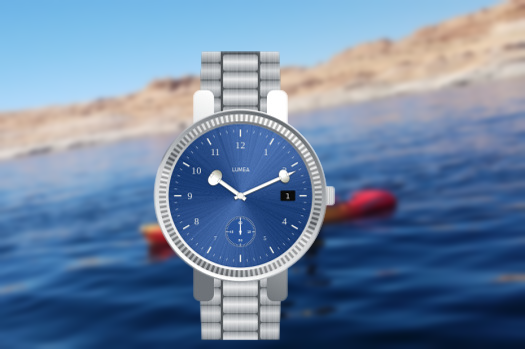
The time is 10:11
